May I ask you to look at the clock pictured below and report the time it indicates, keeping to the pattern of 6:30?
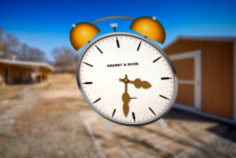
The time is 3:32
